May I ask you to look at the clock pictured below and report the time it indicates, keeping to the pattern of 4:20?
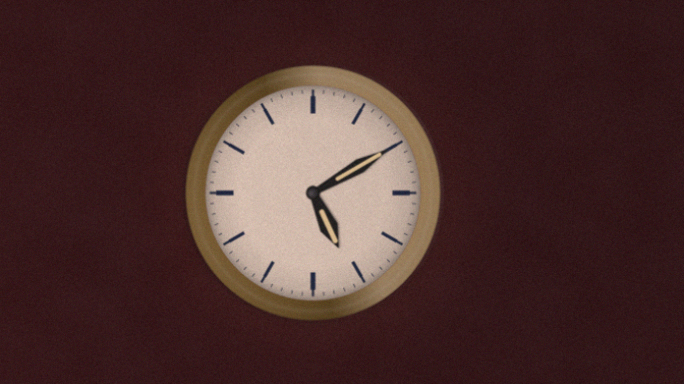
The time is 5:10
